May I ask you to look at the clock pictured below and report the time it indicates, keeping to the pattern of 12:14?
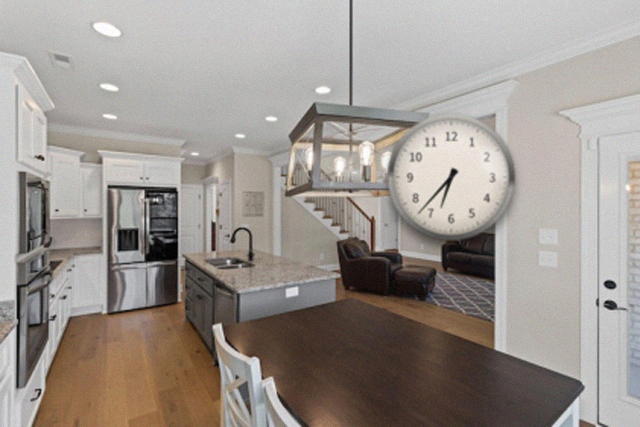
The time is 6:37
